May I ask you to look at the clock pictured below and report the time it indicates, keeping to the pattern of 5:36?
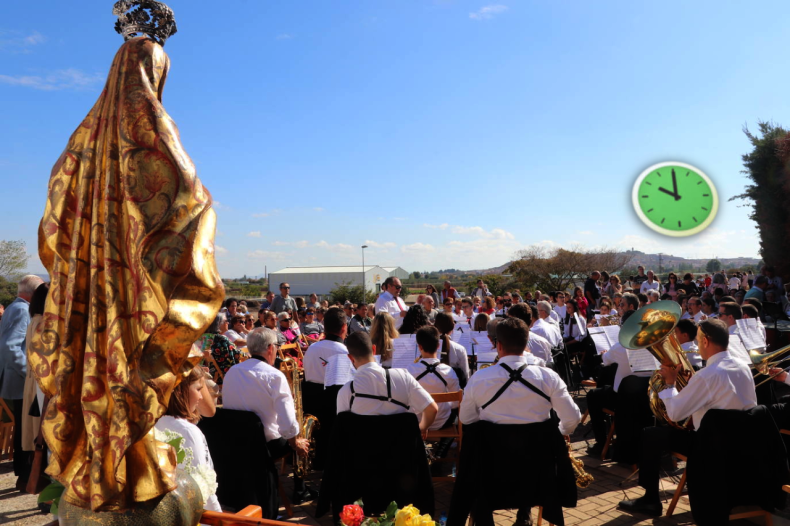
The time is 10:00
